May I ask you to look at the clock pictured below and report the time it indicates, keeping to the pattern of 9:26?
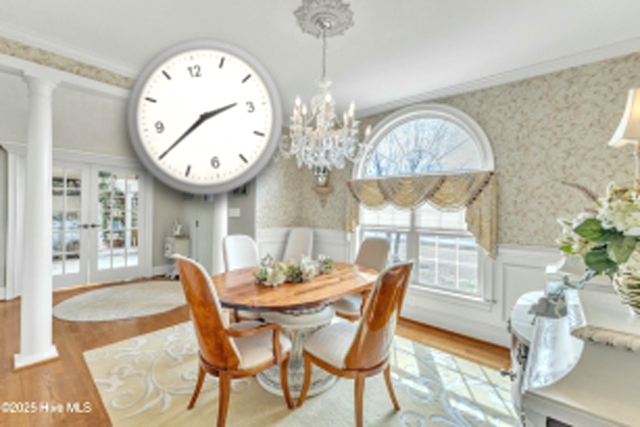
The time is 2:40
